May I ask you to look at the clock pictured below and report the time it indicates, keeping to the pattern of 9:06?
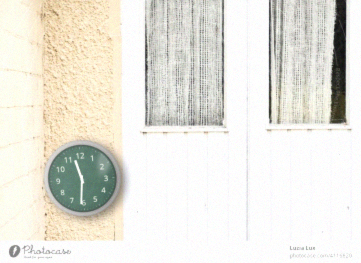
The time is 11:31
